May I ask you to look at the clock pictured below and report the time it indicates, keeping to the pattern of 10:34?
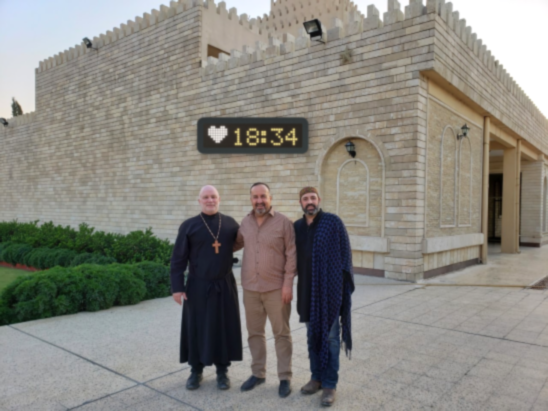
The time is 18:34
